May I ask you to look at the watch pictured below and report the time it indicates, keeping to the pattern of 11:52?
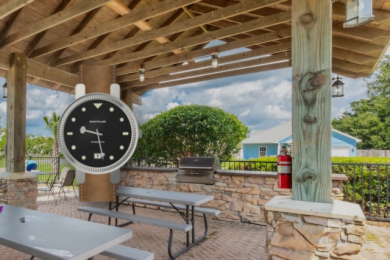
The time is 9:28
